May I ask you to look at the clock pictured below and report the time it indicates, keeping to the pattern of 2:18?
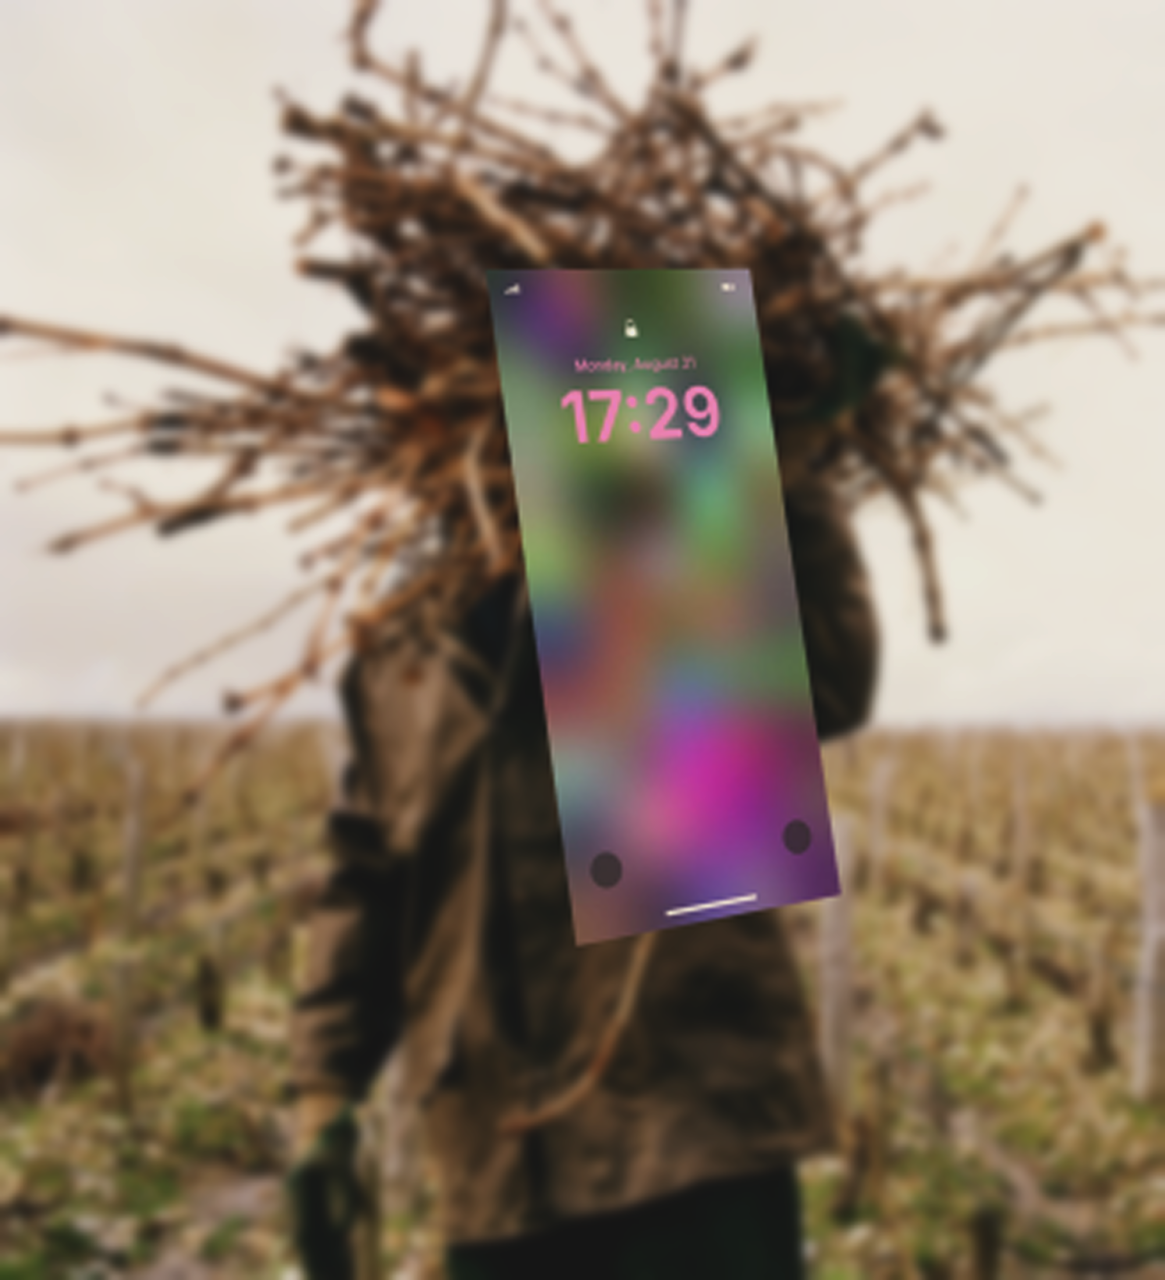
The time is 17:29
